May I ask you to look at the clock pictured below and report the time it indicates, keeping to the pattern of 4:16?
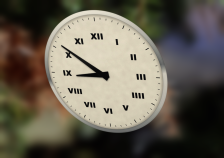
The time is 8:51
